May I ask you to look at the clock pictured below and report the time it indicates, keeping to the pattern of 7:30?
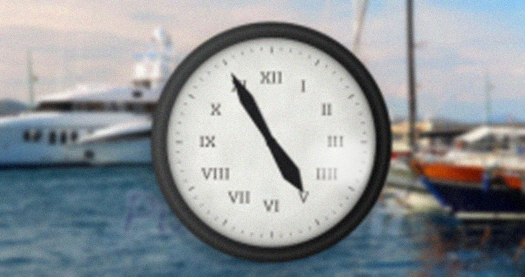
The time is 4:55
